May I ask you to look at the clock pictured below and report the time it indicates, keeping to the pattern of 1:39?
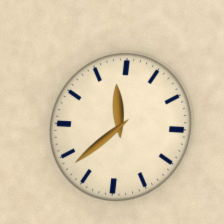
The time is 11:38
